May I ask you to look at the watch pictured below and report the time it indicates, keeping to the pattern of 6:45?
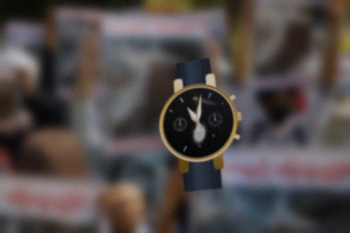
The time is 11:02
